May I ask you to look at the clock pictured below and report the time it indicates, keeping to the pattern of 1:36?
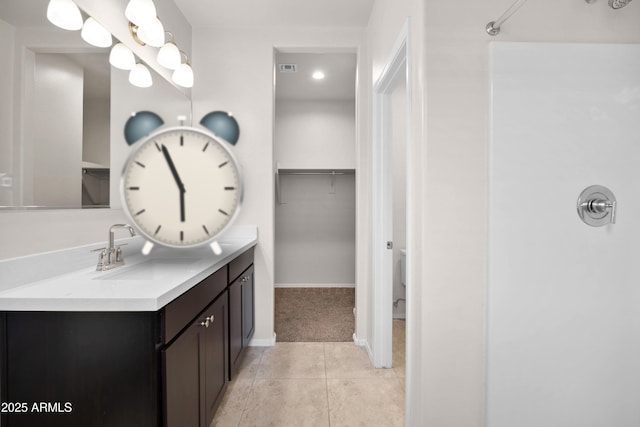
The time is 5:56
